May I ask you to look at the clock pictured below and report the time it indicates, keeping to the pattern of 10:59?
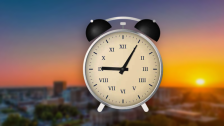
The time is 9:05
